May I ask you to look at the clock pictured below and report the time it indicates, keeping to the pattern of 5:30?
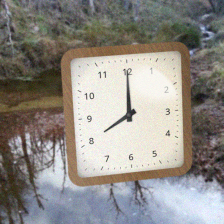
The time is 8:00
